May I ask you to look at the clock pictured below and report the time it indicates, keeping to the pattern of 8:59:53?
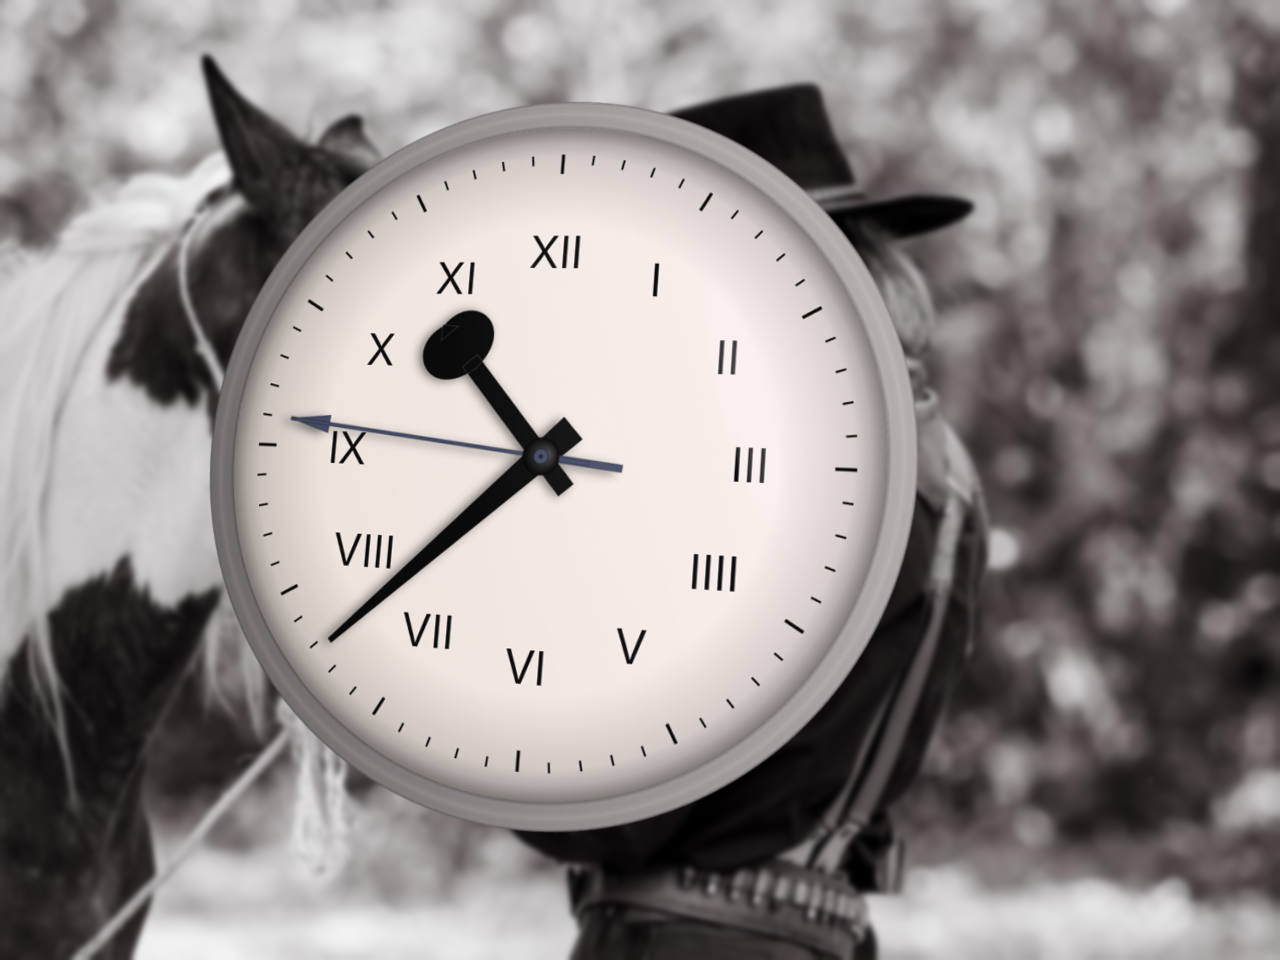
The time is 10:37:46
